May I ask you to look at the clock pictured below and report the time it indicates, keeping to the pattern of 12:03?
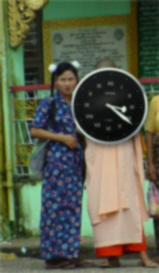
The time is 3:21
